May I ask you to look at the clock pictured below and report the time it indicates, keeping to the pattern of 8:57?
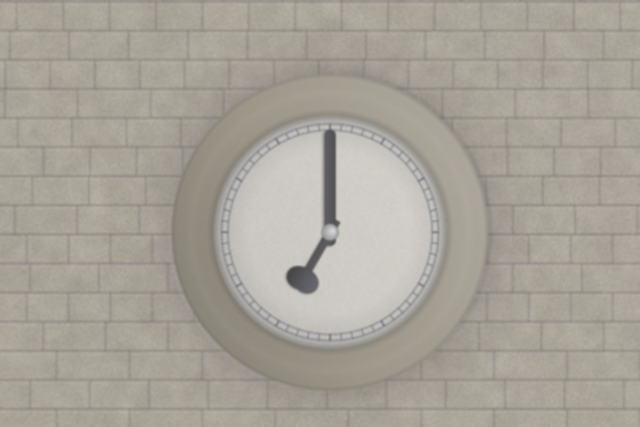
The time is 7:00
